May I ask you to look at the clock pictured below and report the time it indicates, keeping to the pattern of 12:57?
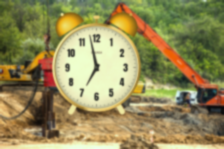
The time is 6:58
